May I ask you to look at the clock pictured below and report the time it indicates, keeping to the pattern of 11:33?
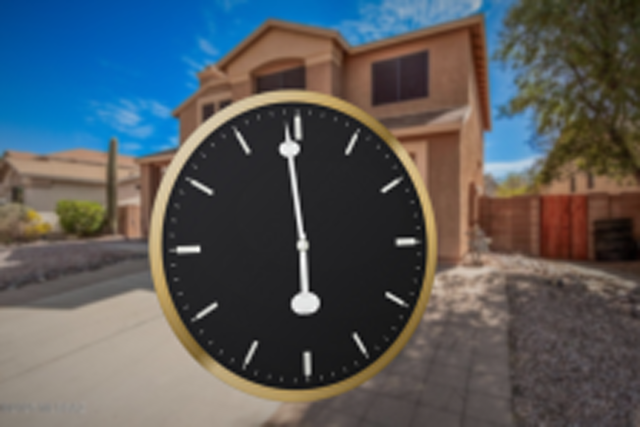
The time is 5:59
